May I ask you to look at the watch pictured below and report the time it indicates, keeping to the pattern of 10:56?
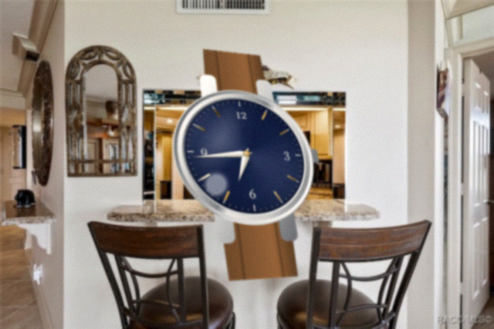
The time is 6:44
